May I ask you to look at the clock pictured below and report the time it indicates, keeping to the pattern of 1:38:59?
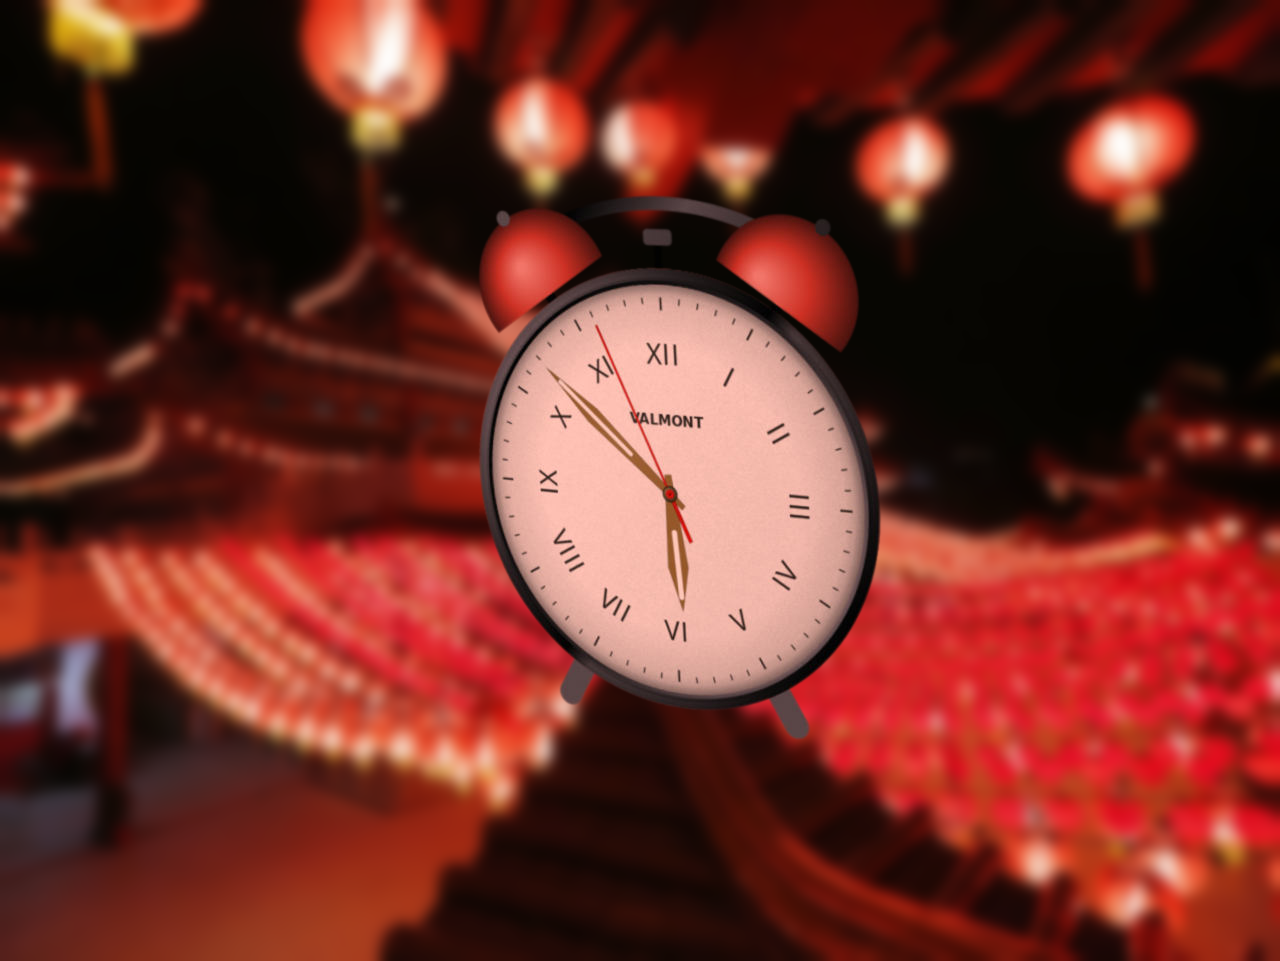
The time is 5:51:56
